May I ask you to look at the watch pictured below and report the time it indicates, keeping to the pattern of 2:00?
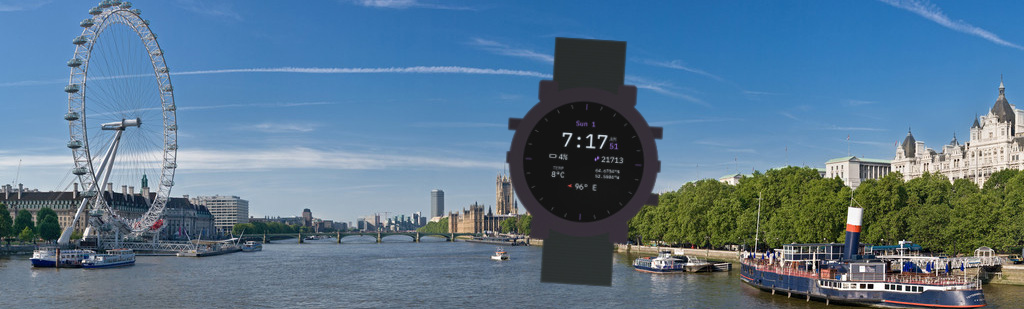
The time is 7:17
